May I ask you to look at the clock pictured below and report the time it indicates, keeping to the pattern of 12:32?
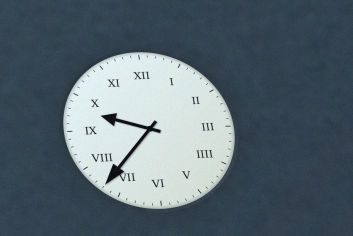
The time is 9:37
